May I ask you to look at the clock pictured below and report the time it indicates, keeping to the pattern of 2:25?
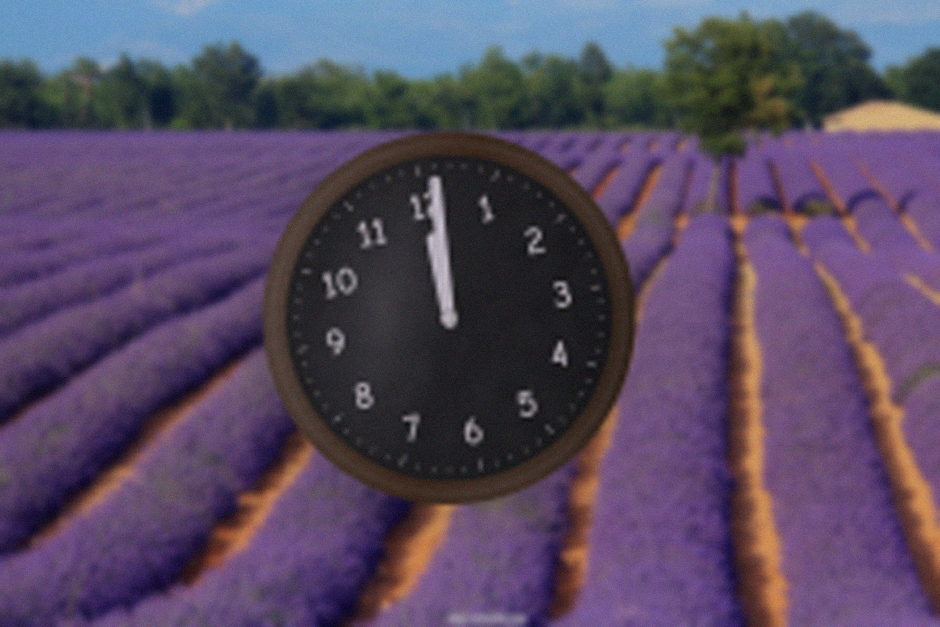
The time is 12:01
